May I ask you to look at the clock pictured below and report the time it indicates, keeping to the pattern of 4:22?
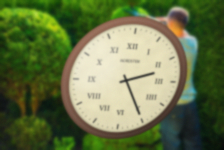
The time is 2:25
